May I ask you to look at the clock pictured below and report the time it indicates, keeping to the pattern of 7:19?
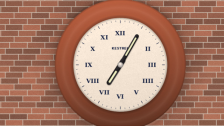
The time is 7:05
